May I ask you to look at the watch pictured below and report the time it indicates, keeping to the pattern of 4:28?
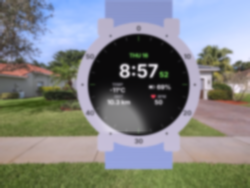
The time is 8:57
